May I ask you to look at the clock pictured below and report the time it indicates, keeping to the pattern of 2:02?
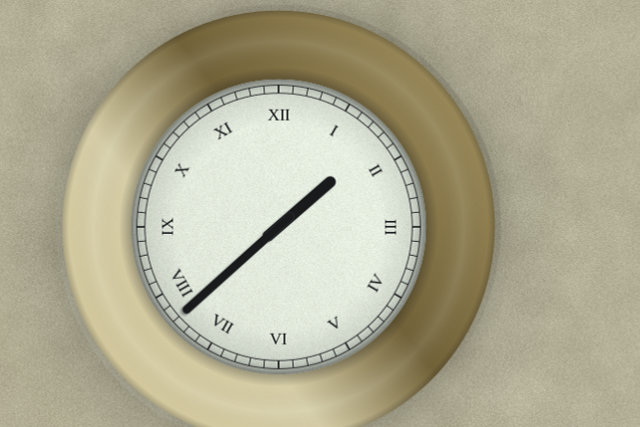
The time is 1:38
